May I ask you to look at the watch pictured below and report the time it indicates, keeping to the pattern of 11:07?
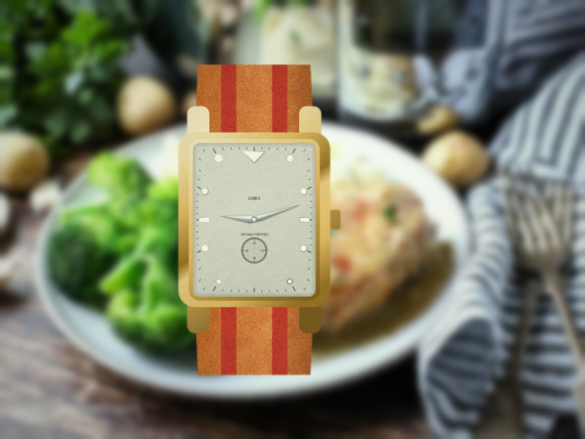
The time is 9:12
